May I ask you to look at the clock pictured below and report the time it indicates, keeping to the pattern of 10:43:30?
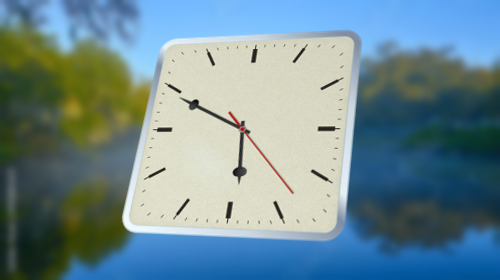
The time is 5:49:23
